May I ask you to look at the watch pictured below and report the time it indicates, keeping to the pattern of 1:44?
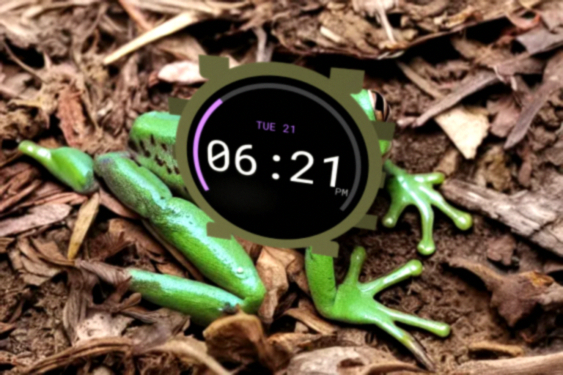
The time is 6:21
